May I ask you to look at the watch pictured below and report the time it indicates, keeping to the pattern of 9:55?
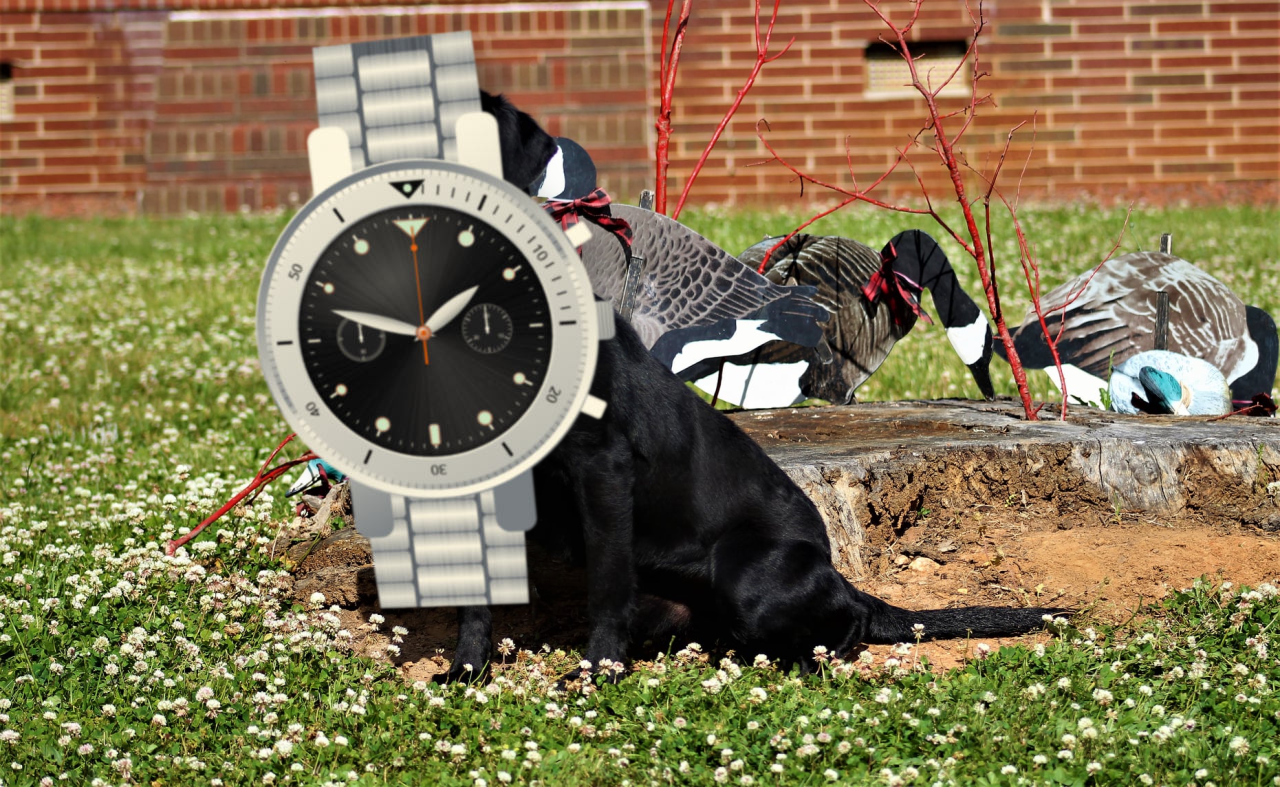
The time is 1:48
